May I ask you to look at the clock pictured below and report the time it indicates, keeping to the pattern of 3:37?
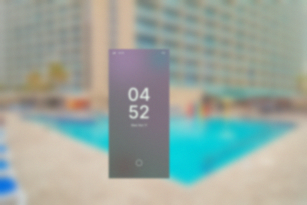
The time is 4:52
